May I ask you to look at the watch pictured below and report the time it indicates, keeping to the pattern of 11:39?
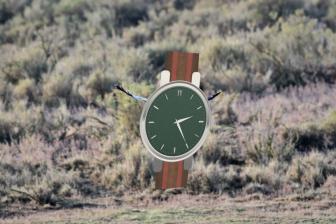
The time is 2:25
